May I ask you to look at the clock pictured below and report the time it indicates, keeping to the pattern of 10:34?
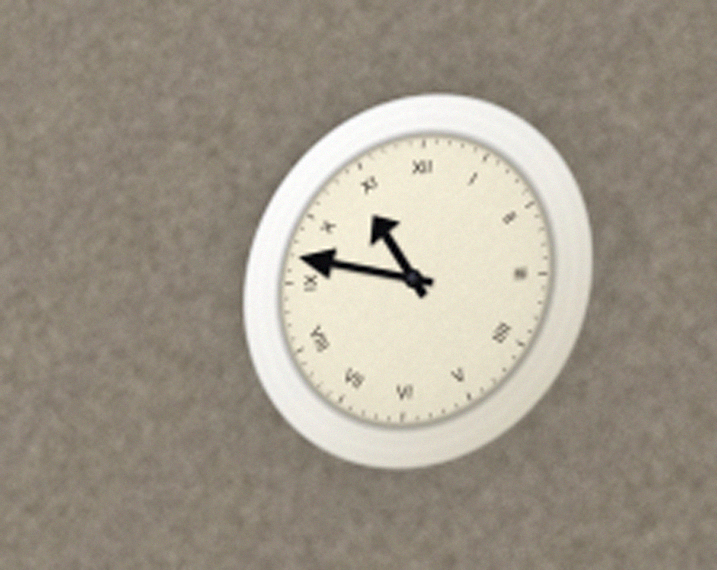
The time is 10:47
